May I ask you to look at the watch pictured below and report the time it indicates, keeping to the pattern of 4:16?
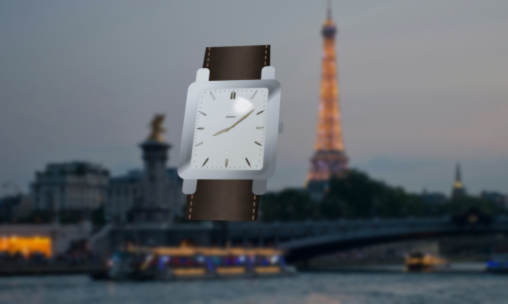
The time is 8:08
